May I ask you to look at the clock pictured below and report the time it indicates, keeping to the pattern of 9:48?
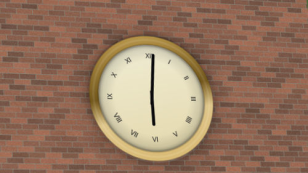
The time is 6:01
